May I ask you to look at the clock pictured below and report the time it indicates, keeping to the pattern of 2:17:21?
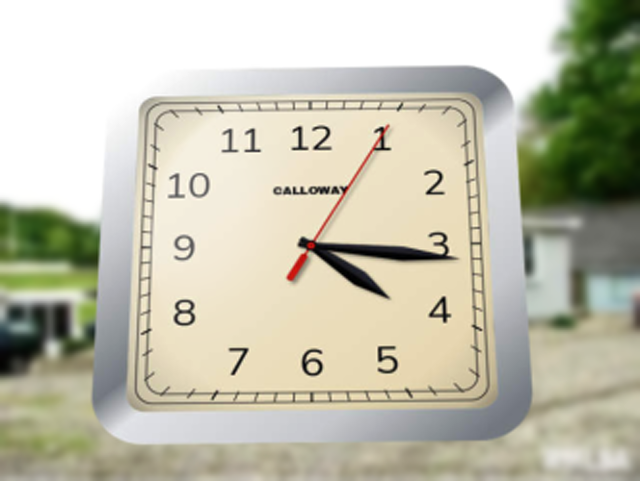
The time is 4:16:05
